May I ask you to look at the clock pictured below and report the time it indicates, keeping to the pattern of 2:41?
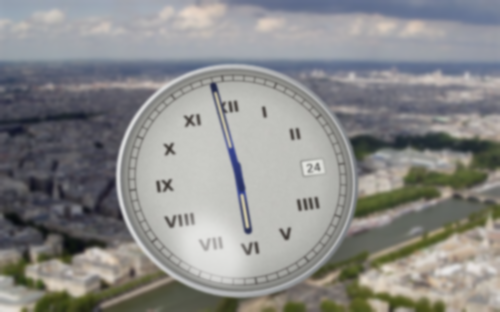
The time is 5:59
